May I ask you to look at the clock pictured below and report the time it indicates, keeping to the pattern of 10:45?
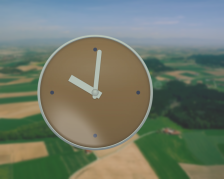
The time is 10:01
